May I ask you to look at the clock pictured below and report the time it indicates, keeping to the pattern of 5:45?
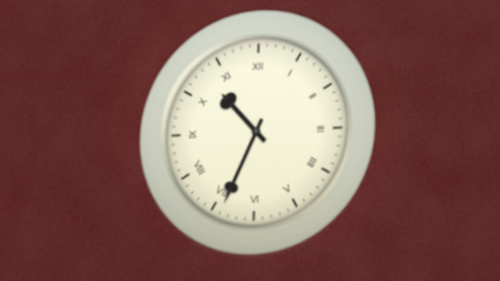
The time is 10:34
